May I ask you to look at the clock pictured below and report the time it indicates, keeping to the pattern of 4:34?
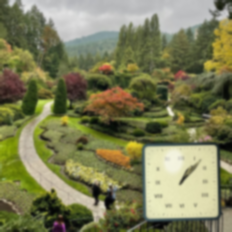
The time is 1:07
